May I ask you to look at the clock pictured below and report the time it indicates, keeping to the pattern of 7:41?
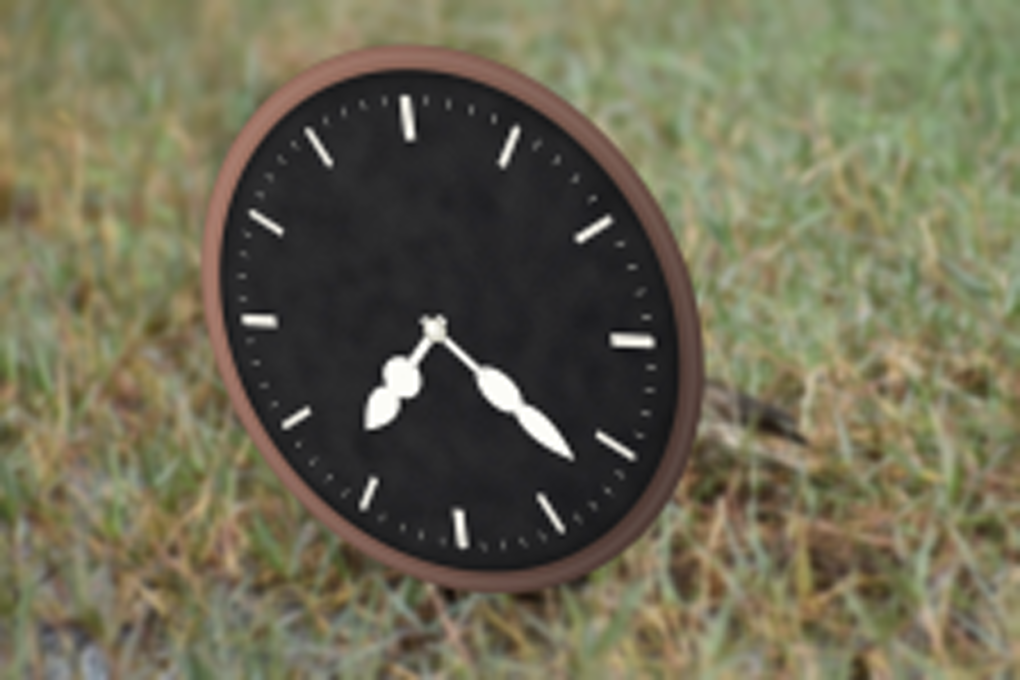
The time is 7:22
